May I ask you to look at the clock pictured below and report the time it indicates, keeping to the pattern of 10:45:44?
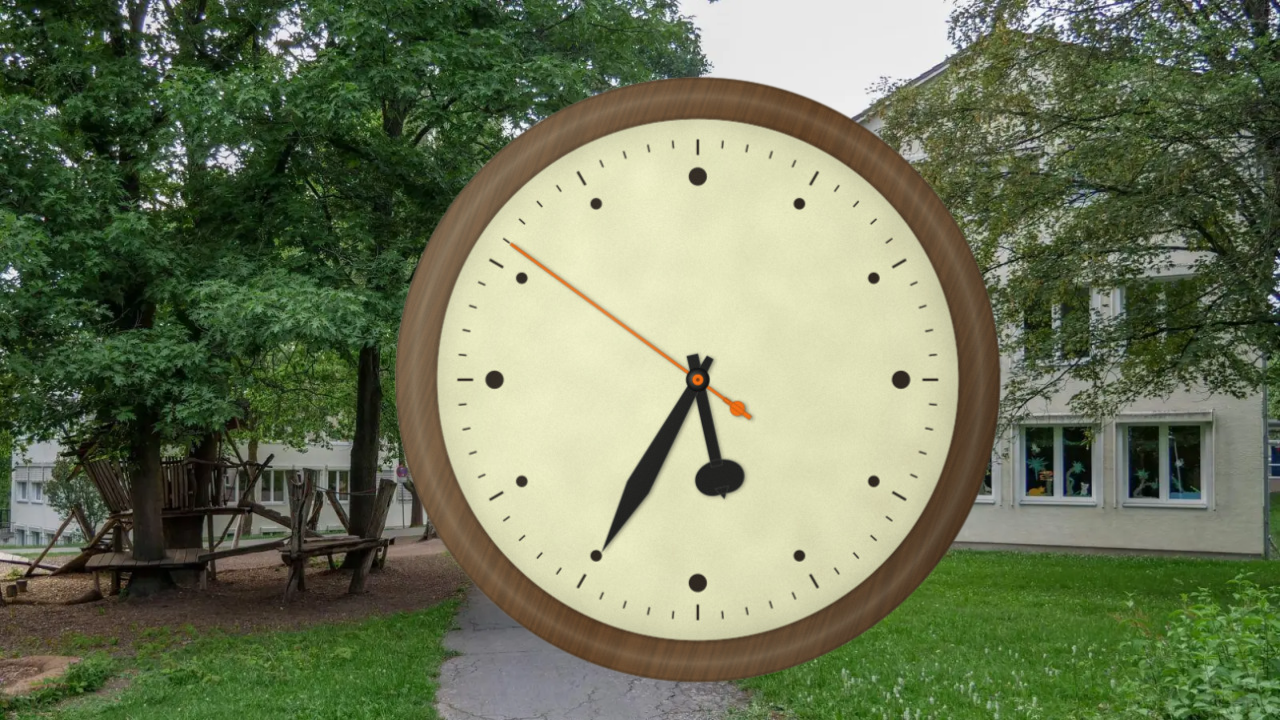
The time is 5:34:51
